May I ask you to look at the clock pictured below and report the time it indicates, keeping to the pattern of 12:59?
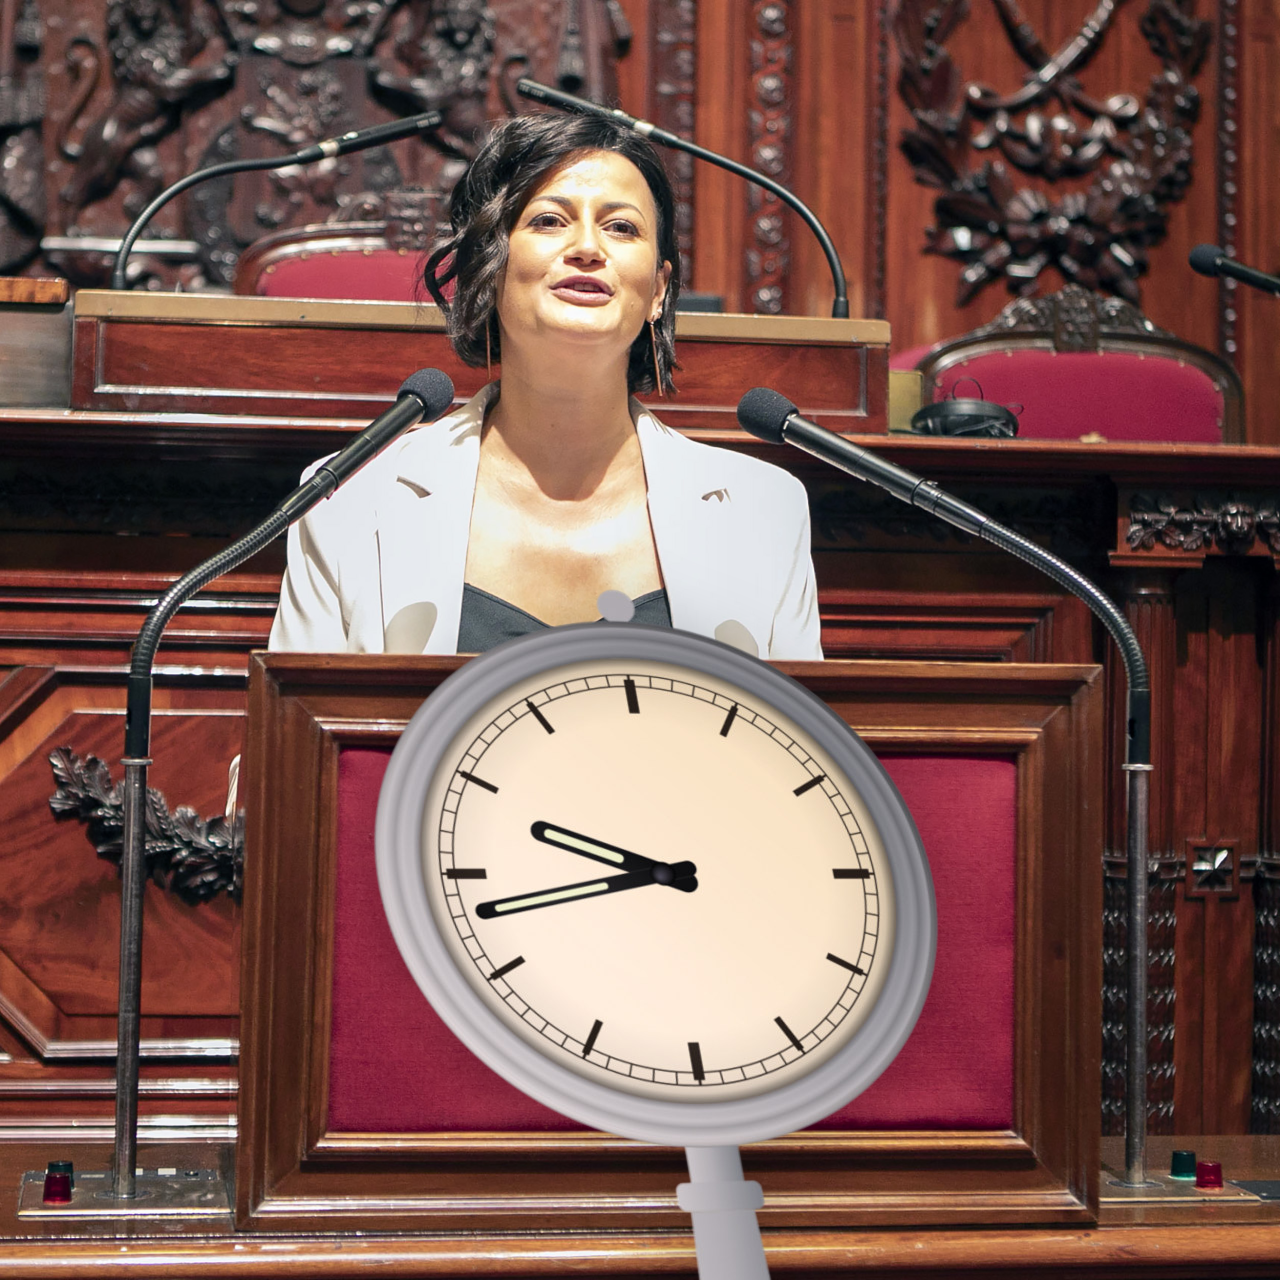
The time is 9:43
